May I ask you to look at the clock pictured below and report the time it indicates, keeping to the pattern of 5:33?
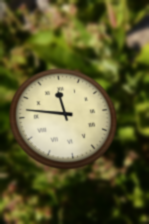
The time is 11:47
